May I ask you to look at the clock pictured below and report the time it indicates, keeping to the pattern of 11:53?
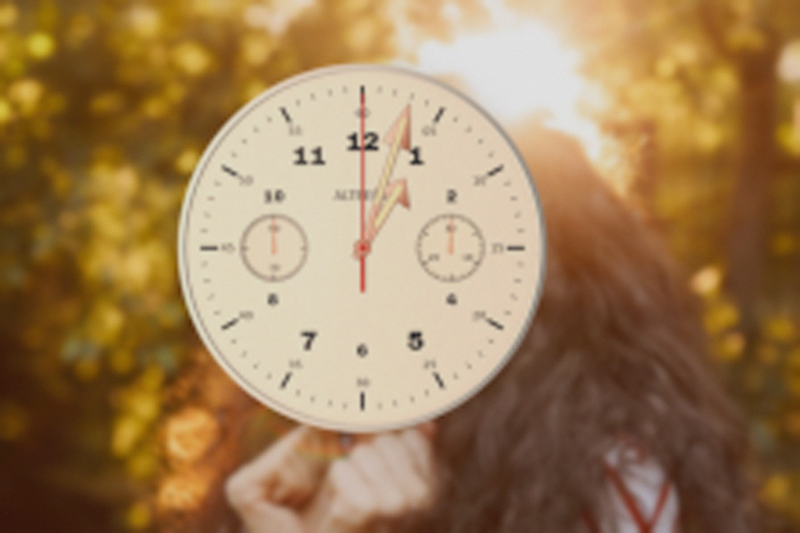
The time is 1:03
